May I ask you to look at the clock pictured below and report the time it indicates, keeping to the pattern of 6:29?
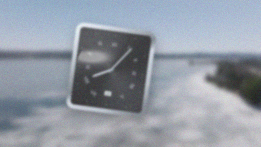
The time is 8:06
